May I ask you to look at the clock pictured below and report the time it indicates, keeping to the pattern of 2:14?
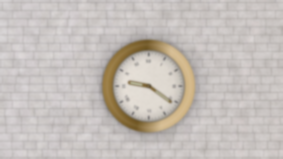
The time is 9:21
